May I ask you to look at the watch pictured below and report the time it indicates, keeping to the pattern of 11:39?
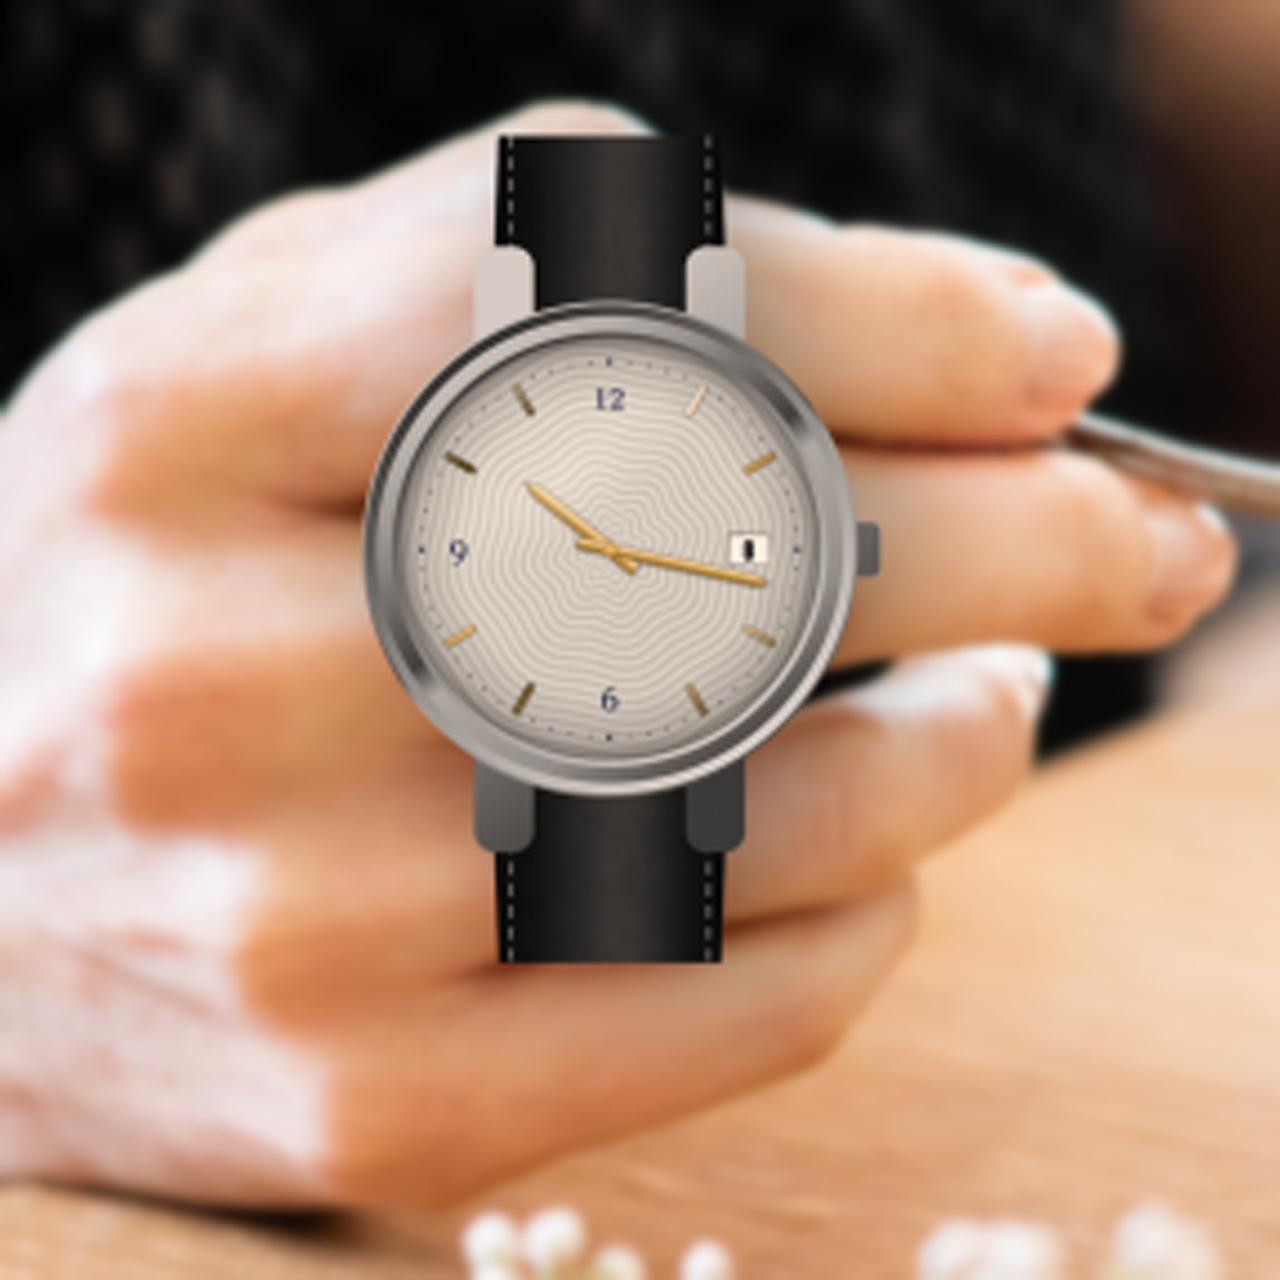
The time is 10:17
